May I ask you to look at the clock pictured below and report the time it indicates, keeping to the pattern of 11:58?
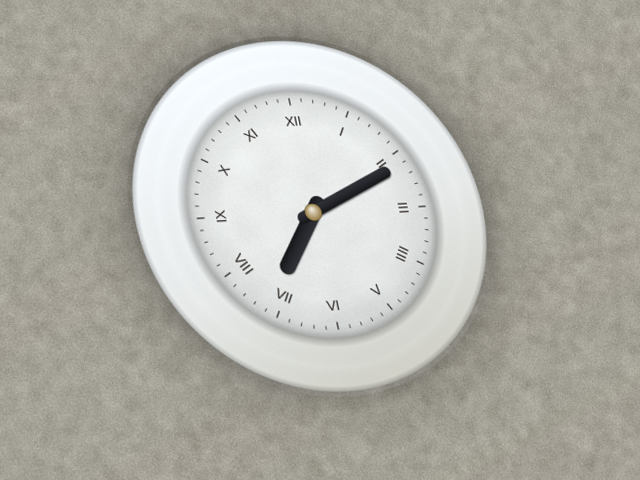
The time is 7:11
